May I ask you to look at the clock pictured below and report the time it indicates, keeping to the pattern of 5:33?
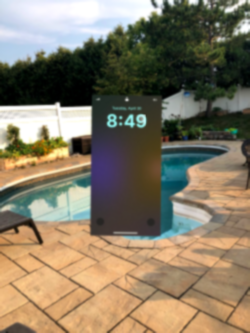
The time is 8:49
